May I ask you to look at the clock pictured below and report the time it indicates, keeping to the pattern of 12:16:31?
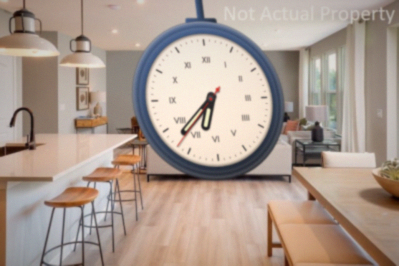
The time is 6:37:37
